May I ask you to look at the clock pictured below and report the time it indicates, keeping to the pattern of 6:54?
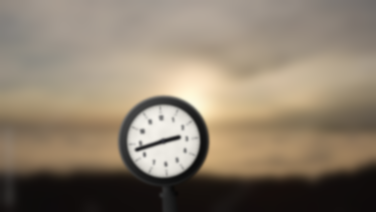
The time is 2:43
